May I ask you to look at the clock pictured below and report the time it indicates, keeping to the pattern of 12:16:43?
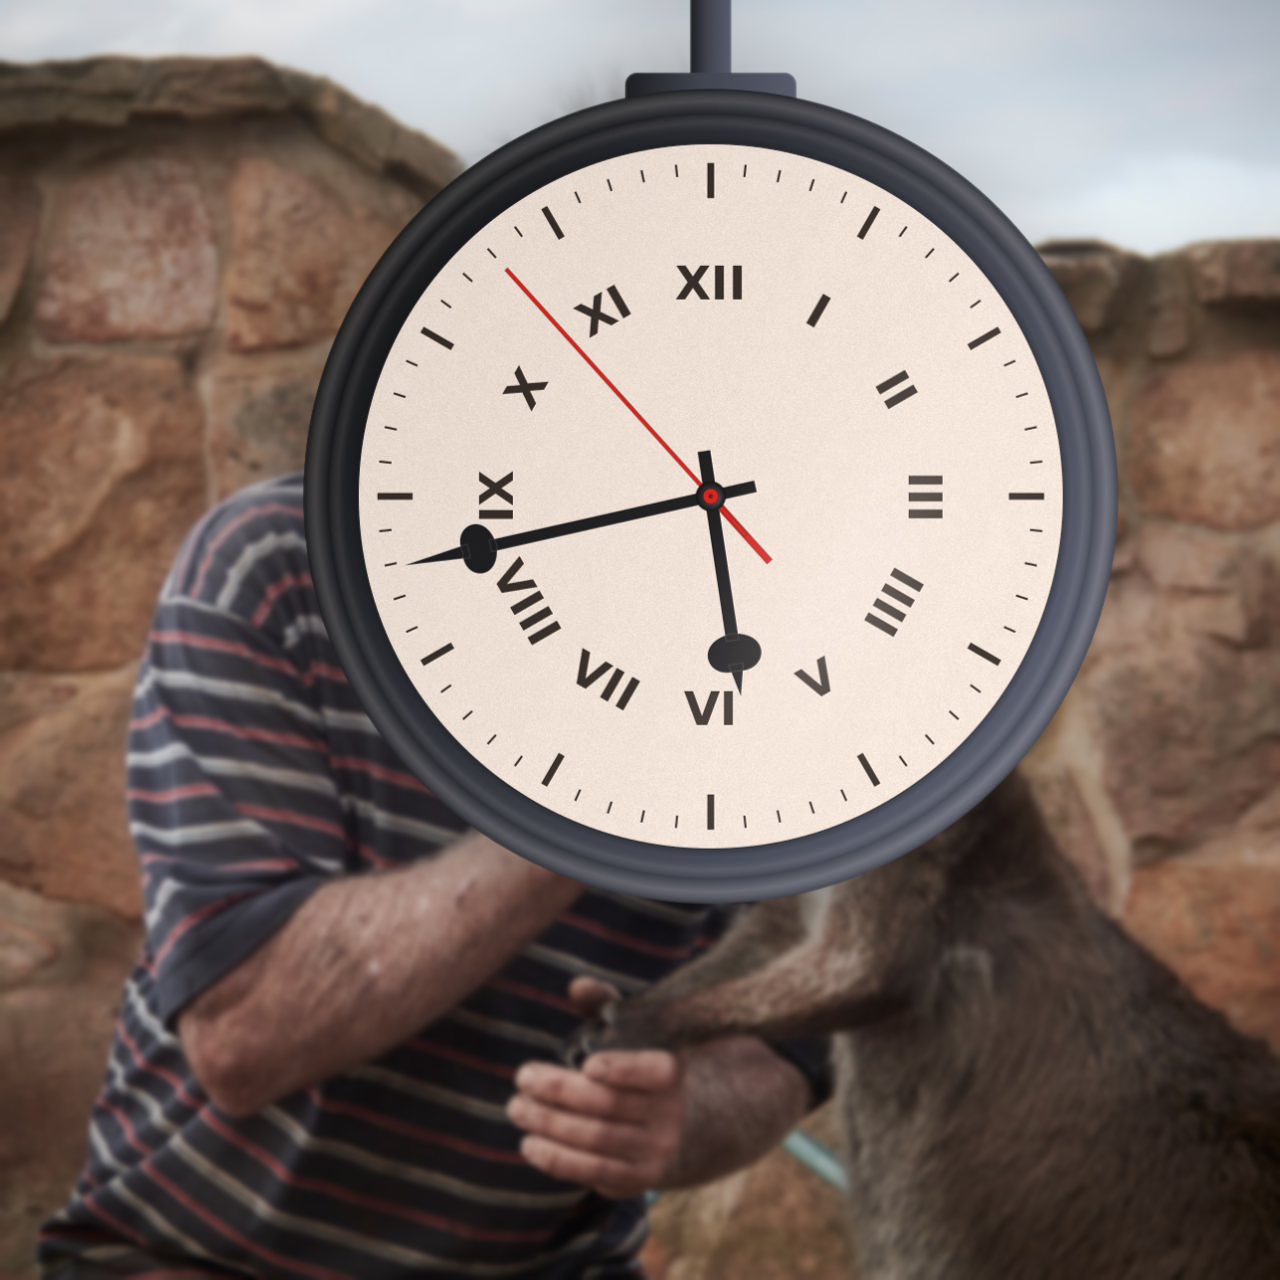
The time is 5:42:53
